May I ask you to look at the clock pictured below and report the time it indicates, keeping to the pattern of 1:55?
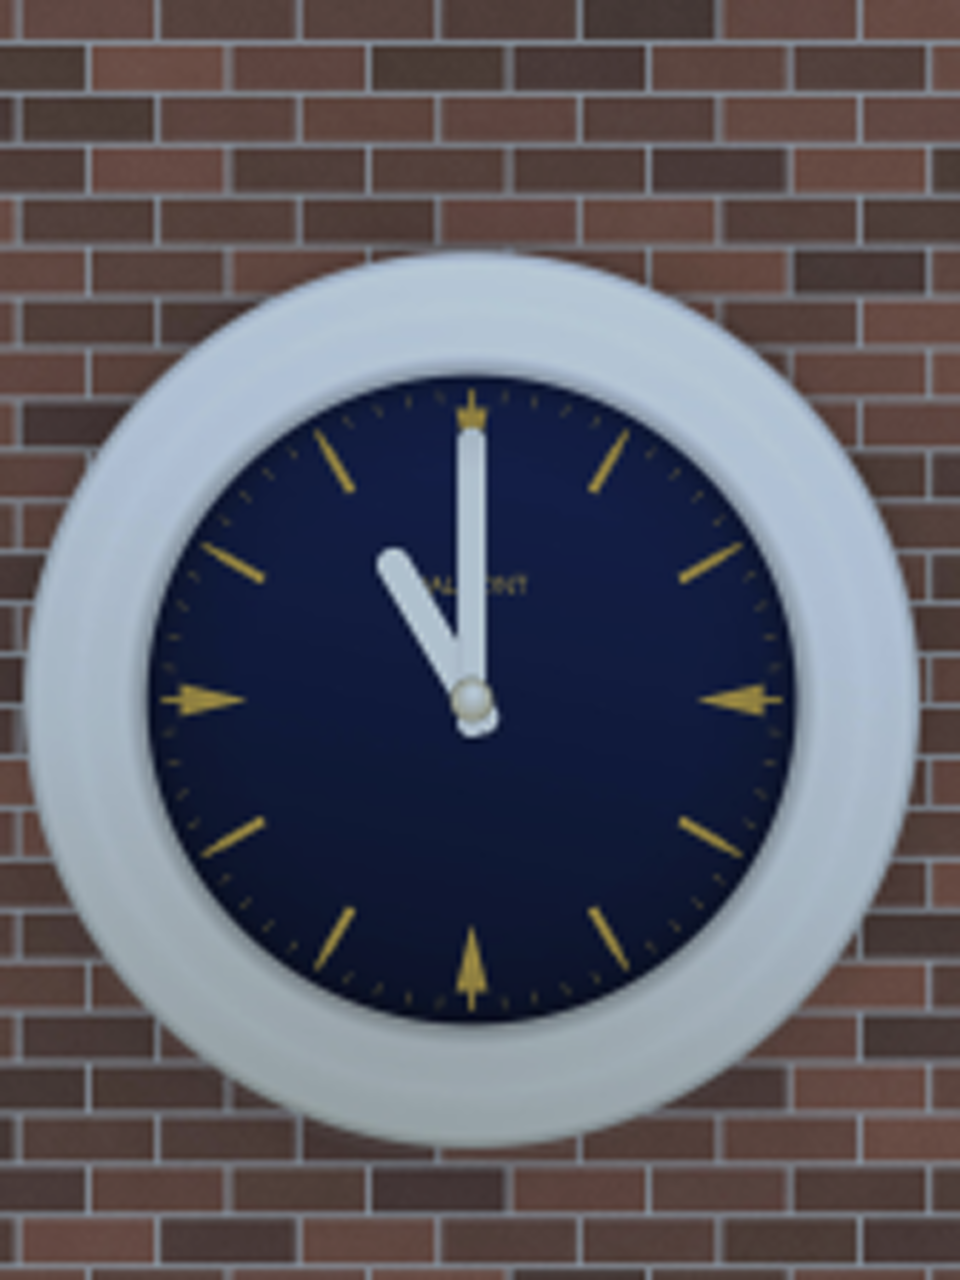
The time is 11:00
